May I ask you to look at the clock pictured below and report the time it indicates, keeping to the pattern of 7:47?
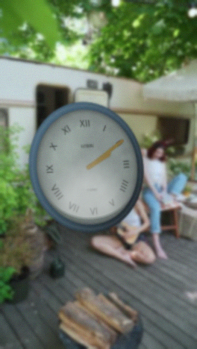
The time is 2:10
